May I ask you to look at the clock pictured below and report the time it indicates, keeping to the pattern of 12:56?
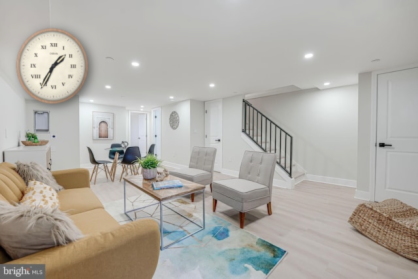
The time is 1:35
